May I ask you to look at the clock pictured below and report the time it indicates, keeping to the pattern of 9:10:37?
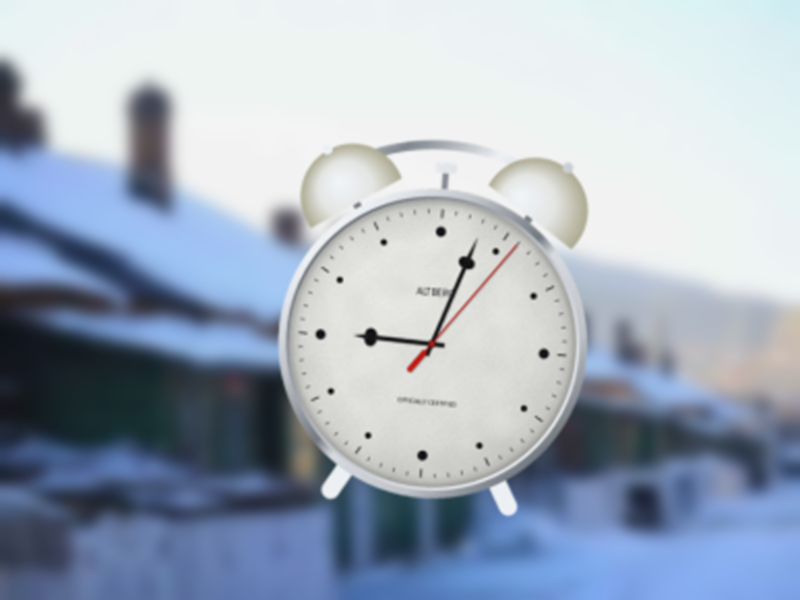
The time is 9:03:06
